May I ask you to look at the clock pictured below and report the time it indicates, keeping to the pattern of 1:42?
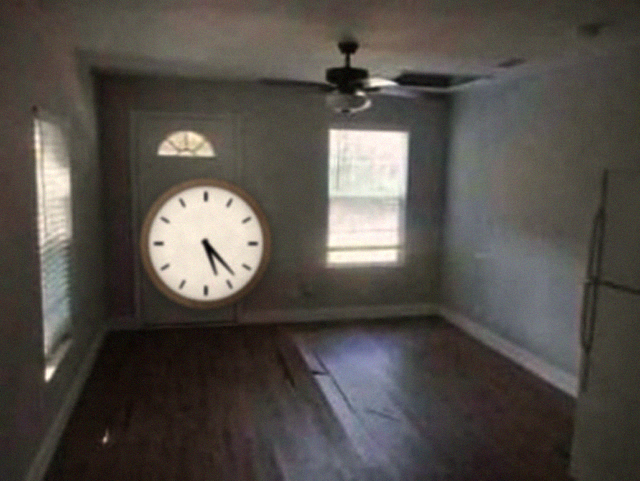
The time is 5:23
